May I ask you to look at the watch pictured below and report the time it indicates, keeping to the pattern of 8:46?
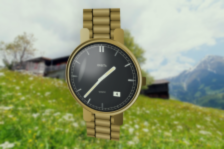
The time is 1:37
